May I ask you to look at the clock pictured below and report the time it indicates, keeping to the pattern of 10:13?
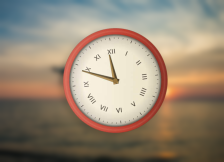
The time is 11:49
